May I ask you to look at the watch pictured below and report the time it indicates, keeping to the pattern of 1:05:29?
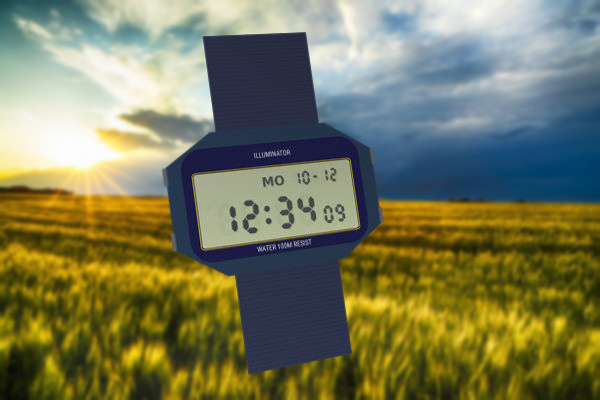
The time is 12:34:09
